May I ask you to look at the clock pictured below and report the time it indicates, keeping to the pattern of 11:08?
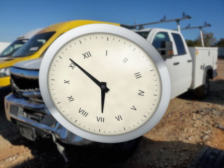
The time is 6:56
